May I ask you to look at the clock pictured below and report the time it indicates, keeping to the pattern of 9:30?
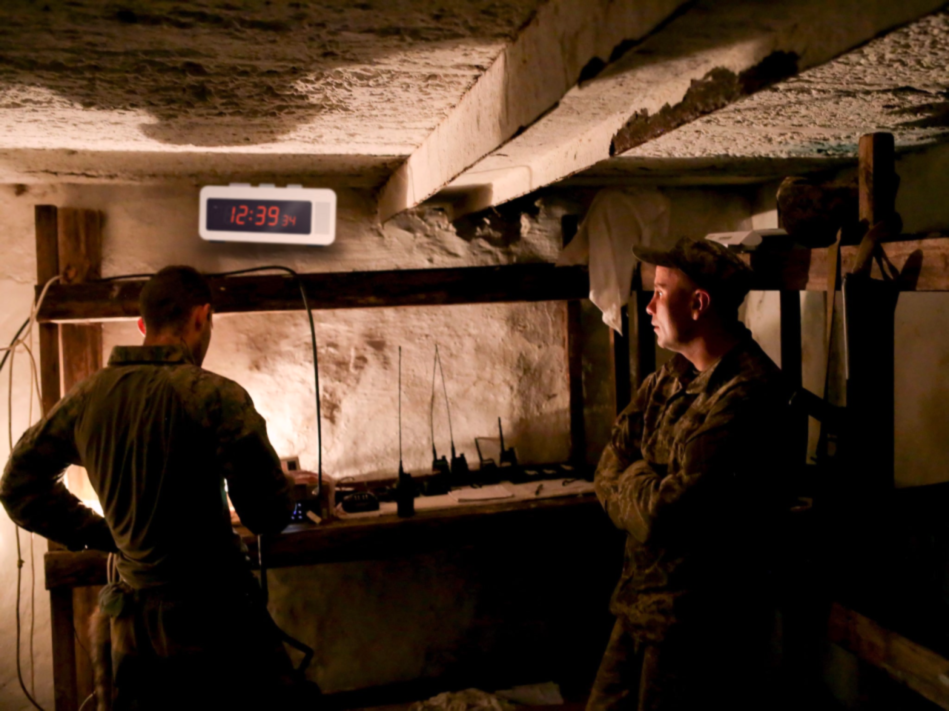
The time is 12:39
